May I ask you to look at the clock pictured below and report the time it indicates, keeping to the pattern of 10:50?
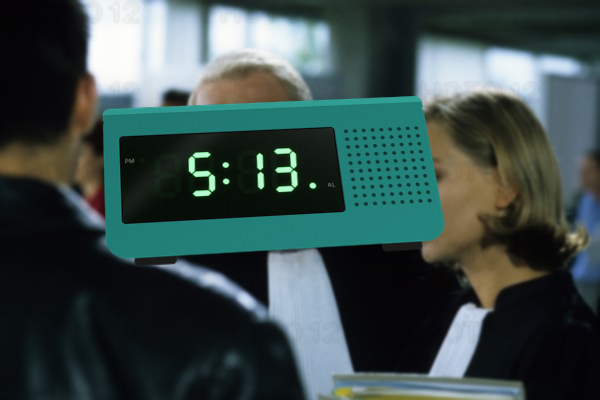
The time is 5:13
